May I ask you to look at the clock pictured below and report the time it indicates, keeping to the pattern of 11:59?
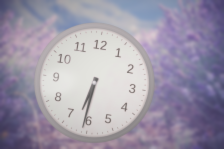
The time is 6:31
